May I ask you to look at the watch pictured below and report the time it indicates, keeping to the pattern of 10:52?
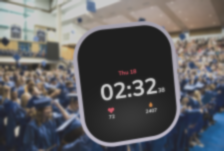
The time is 2:32
